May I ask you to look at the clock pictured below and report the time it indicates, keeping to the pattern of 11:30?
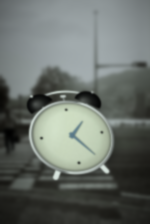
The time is 1:24
